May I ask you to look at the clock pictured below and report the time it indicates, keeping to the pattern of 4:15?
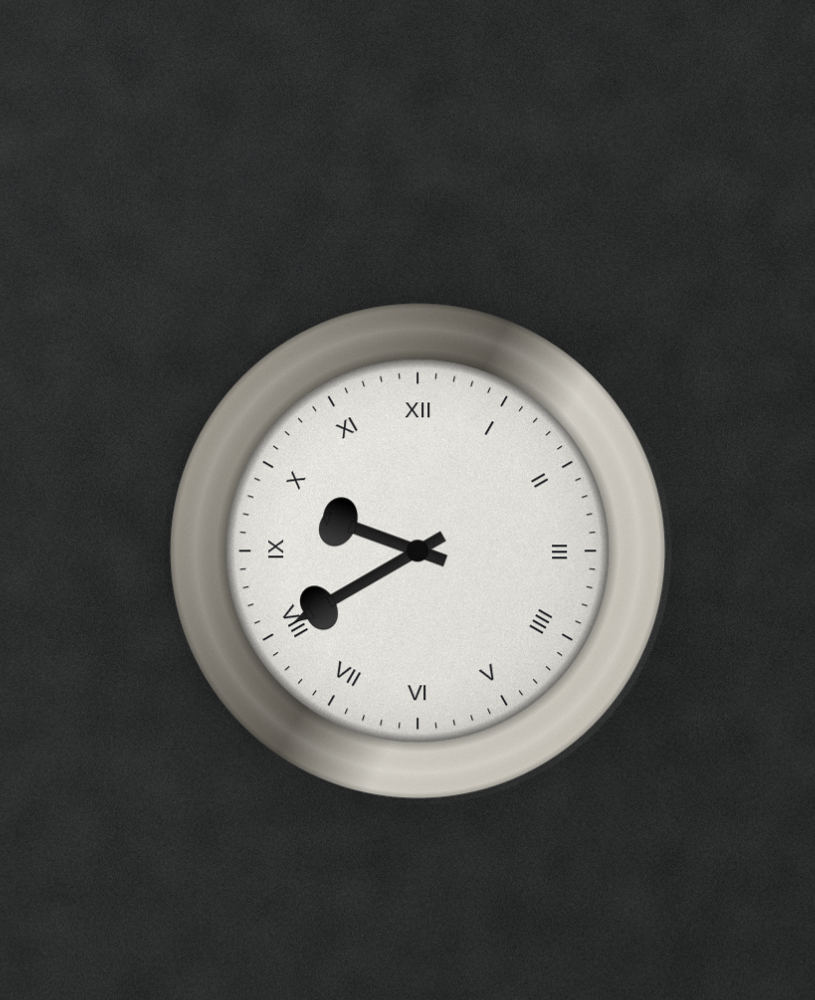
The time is 9:40
